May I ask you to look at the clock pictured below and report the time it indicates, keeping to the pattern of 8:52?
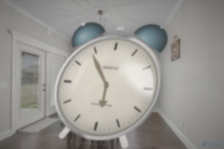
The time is 5:54
